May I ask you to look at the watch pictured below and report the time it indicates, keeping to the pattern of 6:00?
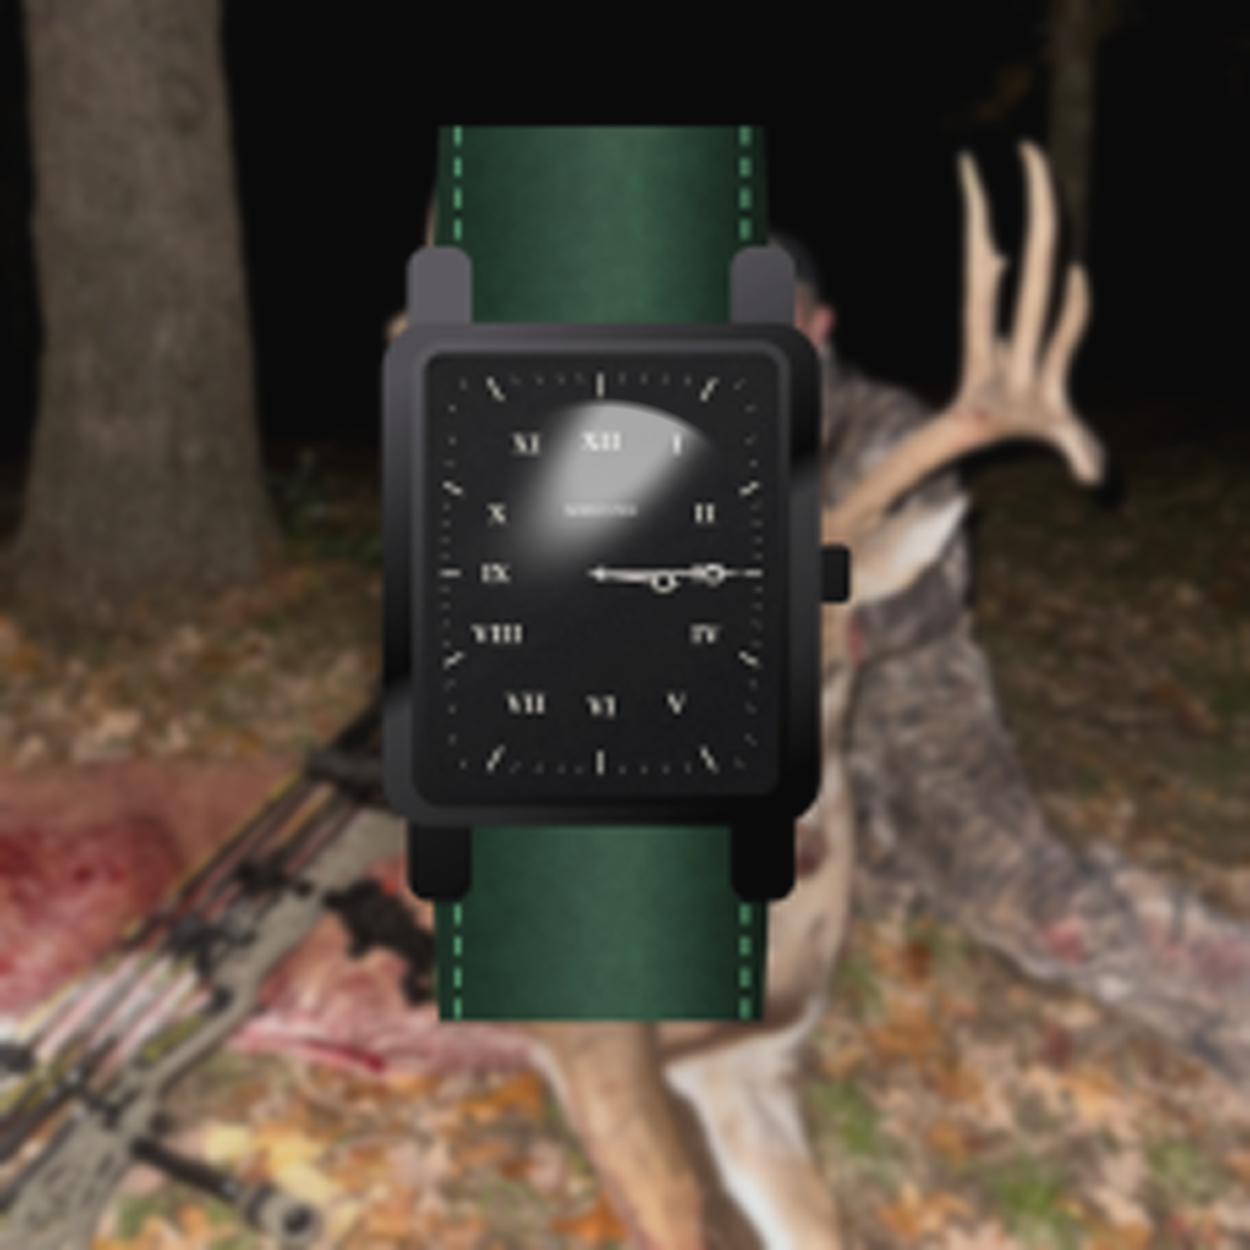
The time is 3:15
